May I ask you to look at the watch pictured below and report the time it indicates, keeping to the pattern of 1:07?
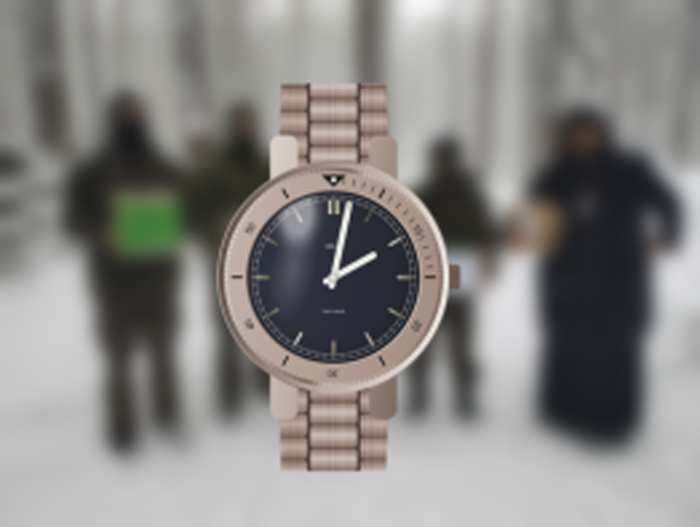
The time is 2:02
